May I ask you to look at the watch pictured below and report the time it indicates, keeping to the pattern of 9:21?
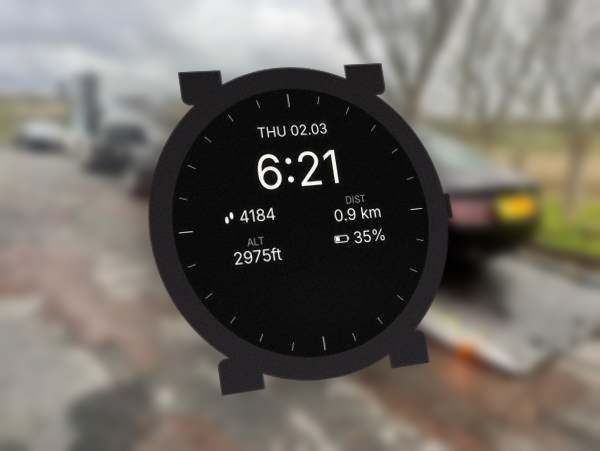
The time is 6:21
